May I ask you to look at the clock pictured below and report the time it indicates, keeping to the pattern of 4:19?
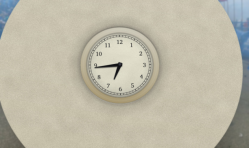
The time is 6:44
